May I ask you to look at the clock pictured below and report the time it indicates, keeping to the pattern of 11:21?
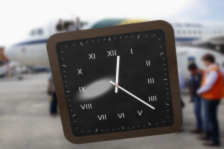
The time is 12:22
